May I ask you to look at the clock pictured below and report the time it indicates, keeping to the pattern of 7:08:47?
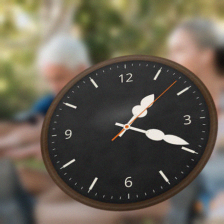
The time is 1:19:08
